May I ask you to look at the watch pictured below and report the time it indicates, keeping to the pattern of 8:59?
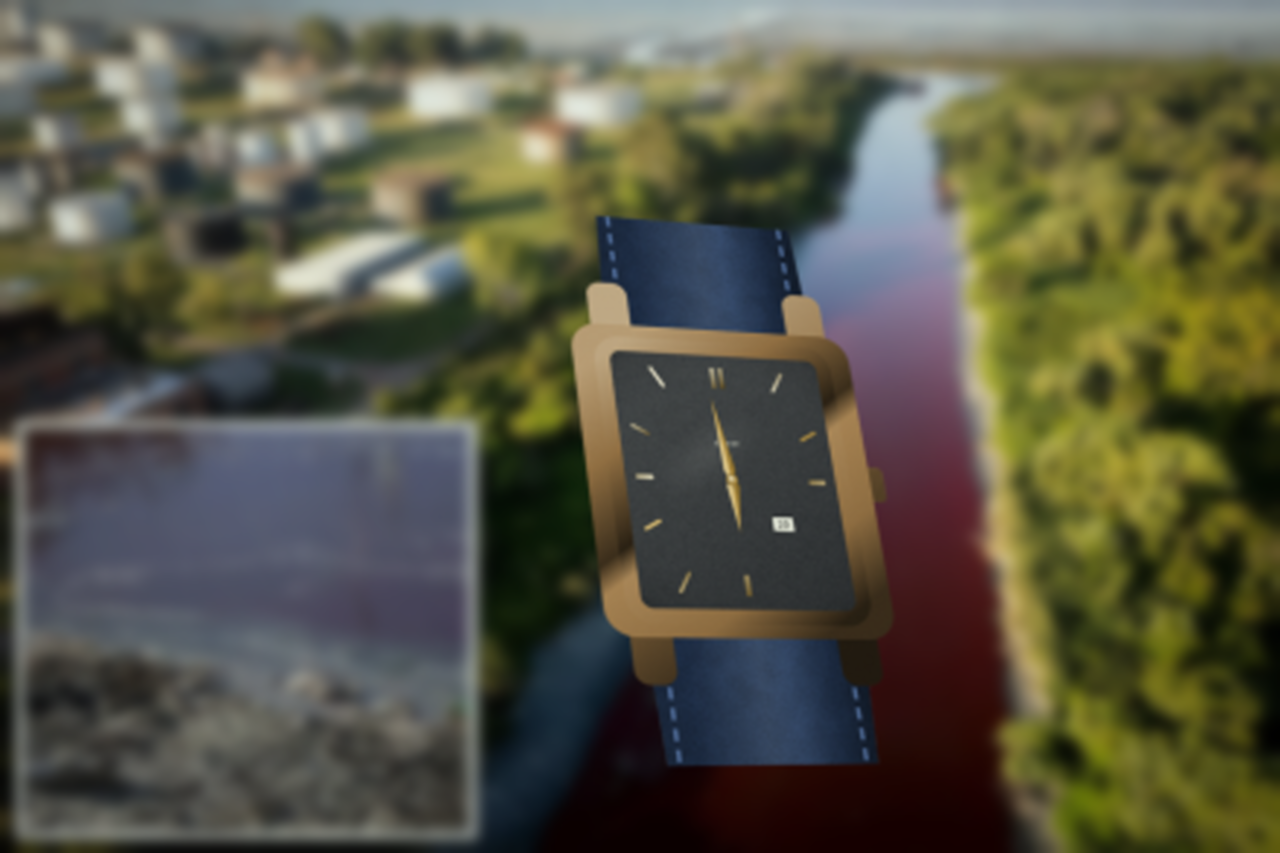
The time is 5:59
